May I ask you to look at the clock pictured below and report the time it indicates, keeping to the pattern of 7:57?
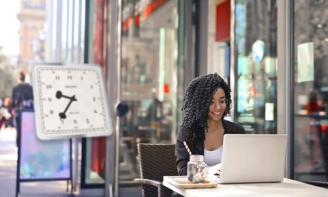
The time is 9:36
